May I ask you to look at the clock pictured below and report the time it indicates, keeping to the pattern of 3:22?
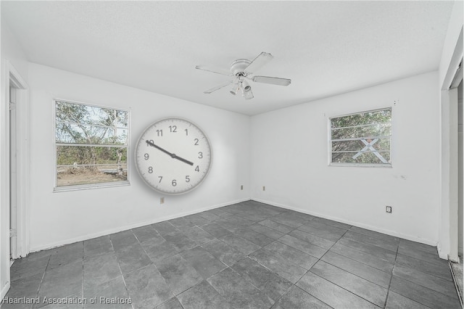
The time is 3:50
